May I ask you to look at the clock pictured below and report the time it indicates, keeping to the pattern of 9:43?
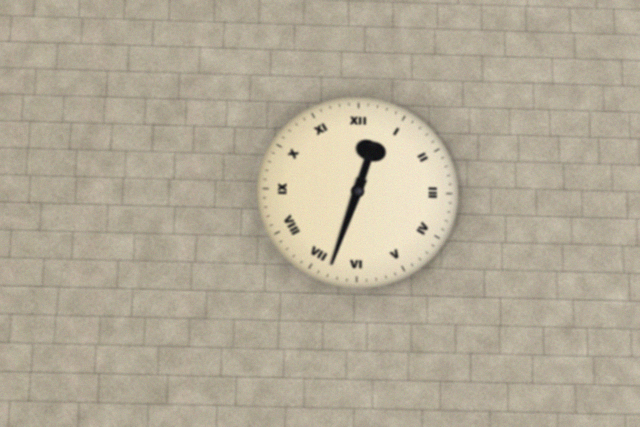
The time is 12:33
